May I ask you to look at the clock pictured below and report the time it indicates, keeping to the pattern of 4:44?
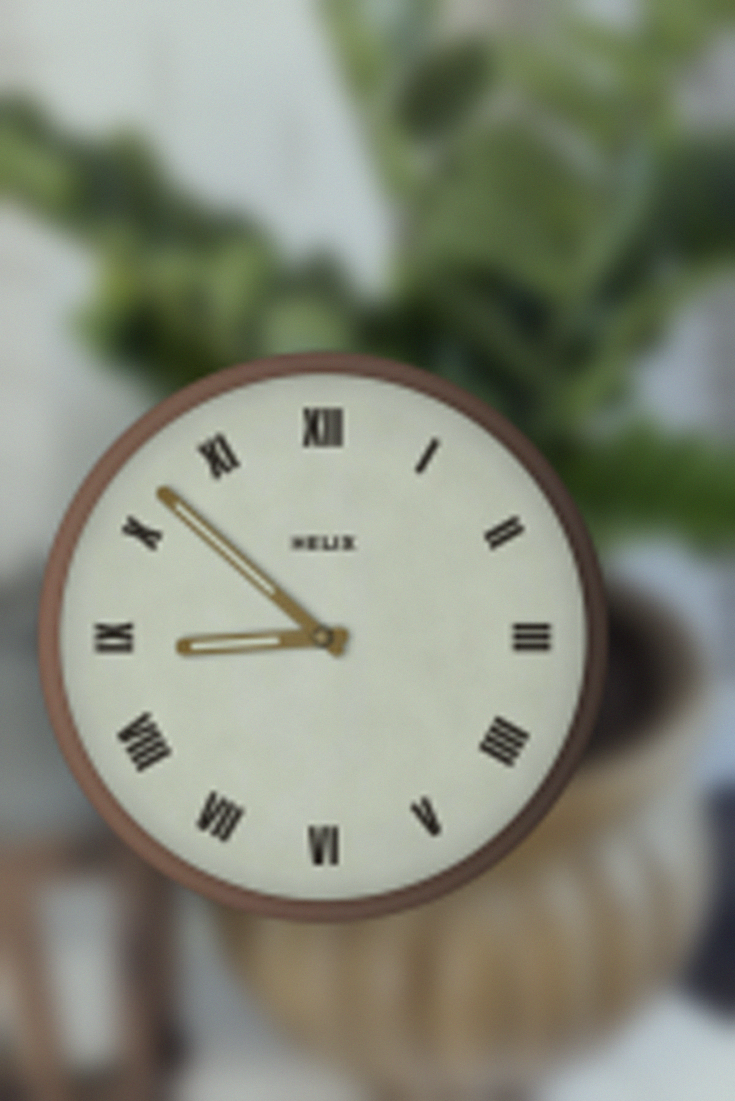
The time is 8:52
